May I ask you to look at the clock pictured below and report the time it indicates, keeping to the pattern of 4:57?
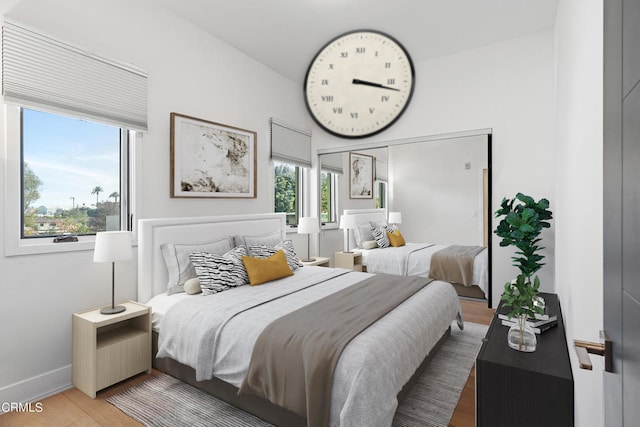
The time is 3:17
